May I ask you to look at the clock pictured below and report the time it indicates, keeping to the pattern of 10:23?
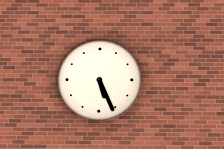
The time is 5:26
